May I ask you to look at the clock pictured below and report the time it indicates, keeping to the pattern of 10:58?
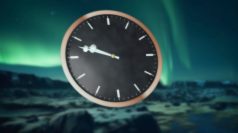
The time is 9:48
